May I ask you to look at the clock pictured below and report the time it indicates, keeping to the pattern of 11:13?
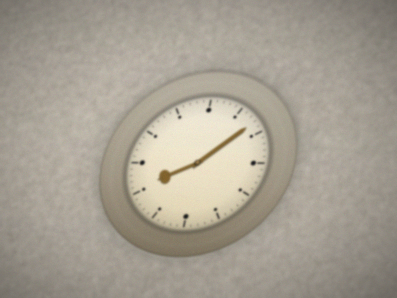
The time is 8:08
